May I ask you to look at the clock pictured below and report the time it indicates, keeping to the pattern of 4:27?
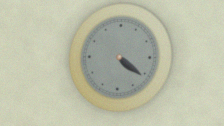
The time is 4:21
